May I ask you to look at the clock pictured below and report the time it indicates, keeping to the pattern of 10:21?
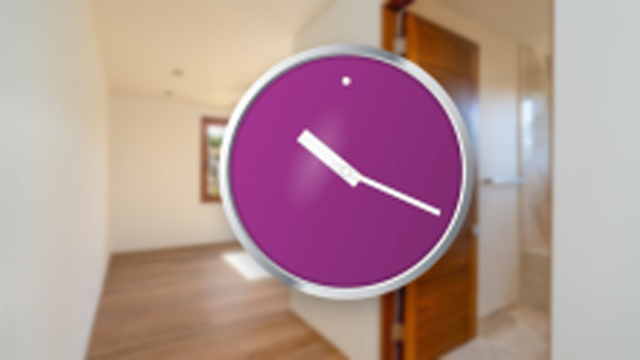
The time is 10:19
